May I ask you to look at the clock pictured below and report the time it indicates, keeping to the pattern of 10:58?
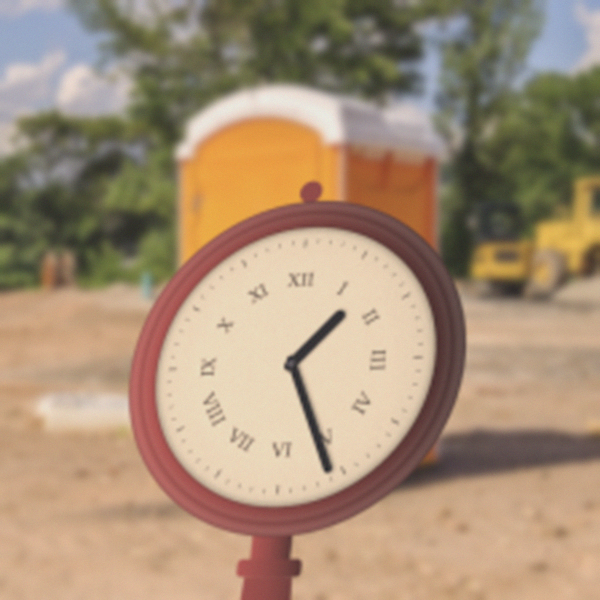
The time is 1:26
